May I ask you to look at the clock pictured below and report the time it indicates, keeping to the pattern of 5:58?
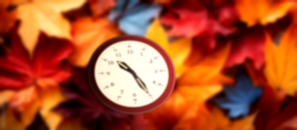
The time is 10:25
